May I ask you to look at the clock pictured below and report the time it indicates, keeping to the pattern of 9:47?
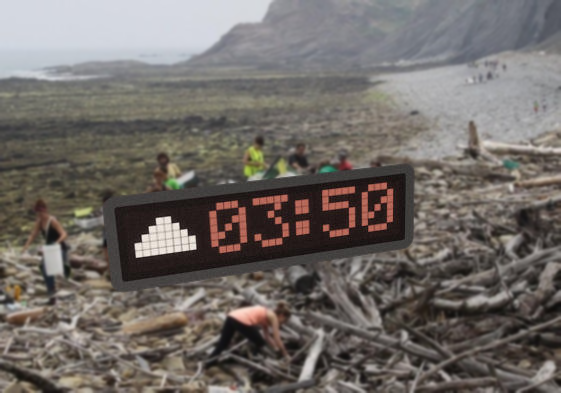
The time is 3:50
